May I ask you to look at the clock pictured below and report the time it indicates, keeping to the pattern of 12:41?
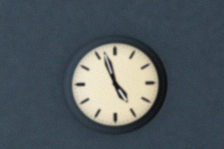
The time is 4:57
